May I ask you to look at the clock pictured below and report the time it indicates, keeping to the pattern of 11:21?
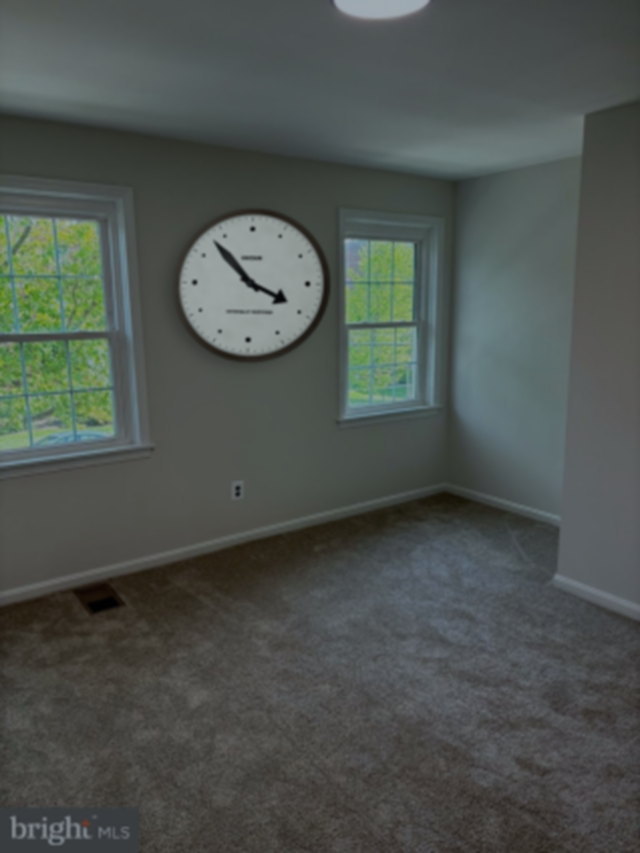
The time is 3:53
